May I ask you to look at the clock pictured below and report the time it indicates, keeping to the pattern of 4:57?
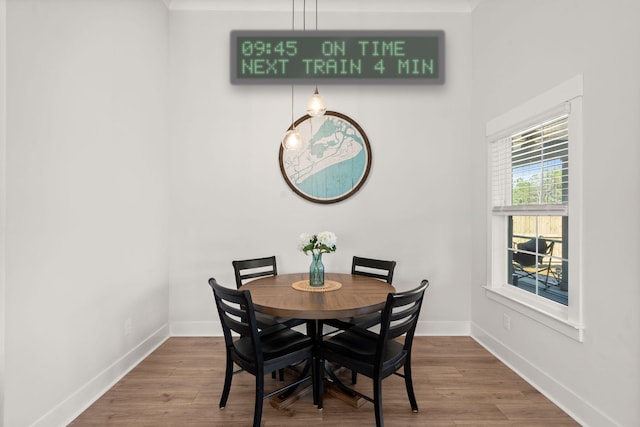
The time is 9:45
